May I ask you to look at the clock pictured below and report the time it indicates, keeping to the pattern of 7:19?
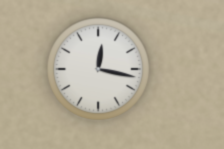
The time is 12:17
